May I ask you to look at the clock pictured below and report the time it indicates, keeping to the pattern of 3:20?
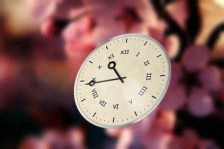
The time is 10:44
